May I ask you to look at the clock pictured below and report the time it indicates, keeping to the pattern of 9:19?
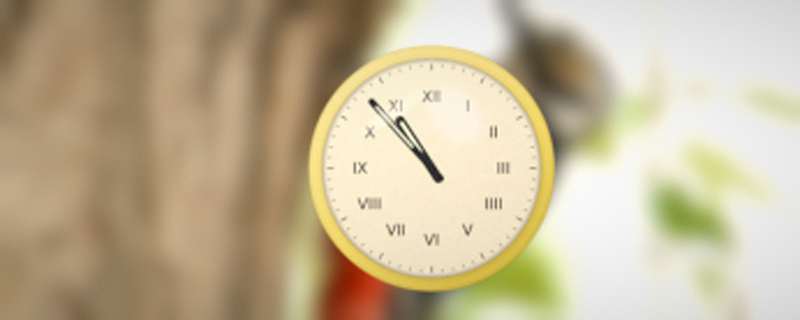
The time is 10:53
